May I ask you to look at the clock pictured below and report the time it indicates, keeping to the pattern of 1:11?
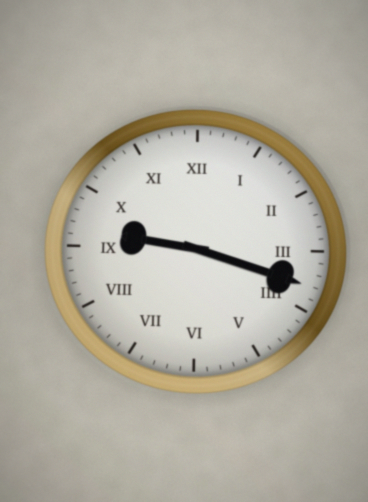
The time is 9:18
